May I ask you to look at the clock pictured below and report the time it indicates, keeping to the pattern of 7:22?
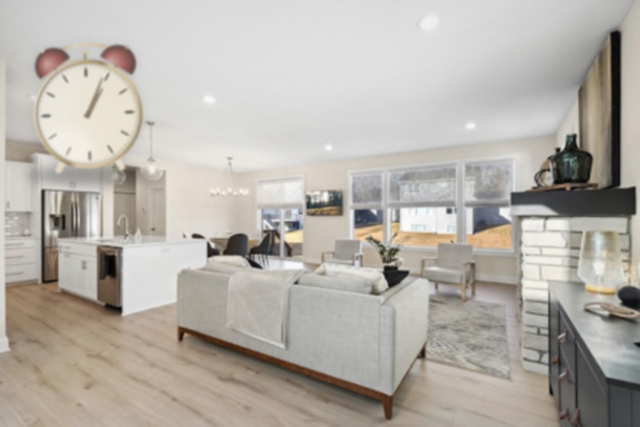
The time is 1:04
